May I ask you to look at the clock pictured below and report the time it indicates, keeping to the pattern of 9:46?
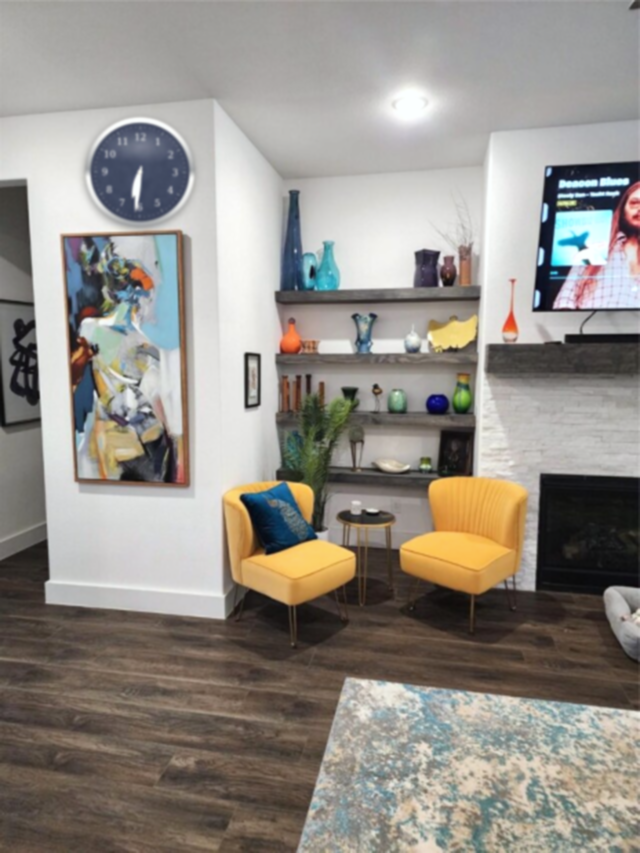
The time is 6:31
